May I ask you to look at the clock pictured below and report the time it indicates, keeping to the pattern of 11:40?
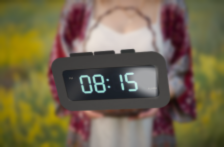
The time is 8:15
